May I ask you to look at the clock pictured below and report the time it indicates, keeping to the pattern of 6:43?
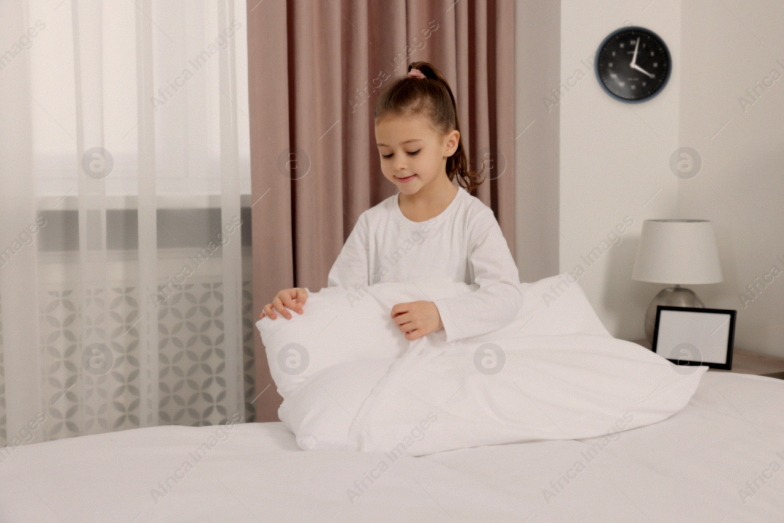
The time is 4:02
